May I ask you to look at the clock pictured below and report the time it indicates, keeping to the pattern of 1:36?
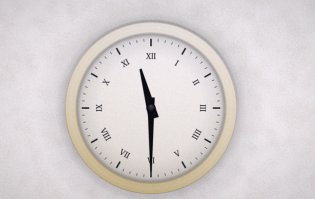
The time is 11:30
